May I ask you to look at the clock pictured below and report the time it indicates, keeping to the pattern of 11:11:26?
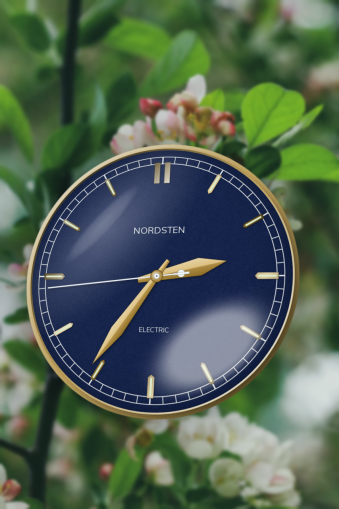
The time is 2:35:44
